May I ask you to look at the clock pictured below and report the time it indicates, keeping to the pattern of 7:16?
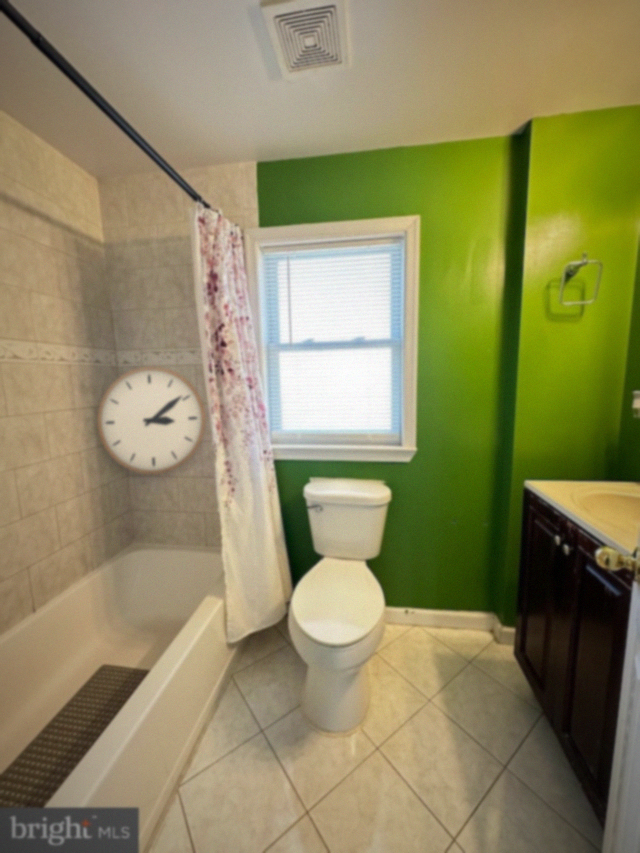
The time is 3:09
